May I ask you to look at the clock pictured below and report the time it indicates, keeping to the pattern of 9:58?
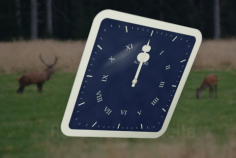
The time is 12:00
